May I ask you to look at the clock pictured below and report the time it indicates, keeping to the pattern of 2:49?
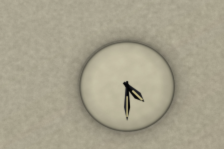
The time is 4:30
